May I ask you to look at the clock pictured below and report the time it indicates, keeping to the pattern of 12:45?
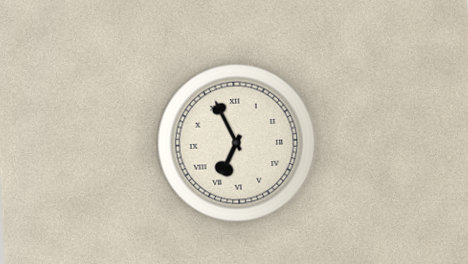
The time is 6:56
